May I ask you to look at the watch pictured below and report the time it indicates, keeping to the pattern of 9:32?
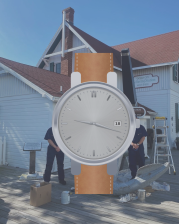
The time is 9:18
